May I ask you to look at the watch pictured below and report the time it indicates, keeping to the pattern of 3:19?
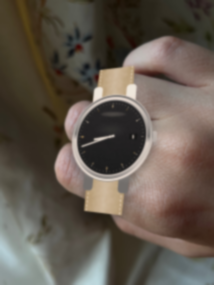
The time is 8:42
